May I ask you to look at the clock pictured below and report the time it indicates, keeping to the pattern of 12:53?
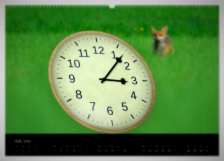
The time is 3:07
